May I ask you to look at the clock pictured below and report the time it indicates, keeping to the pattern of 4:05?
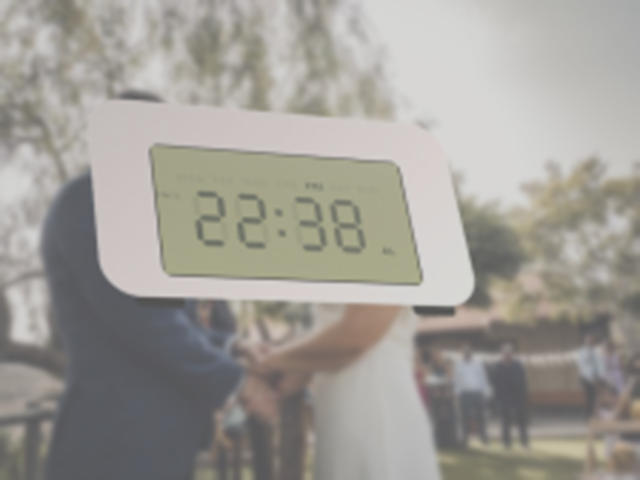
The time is 22:38
